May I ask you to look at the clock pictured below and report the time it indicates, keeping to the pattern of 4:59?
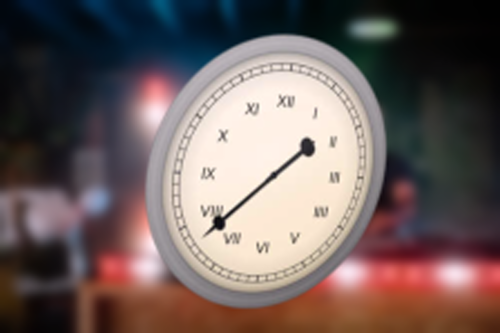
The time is 1:38
